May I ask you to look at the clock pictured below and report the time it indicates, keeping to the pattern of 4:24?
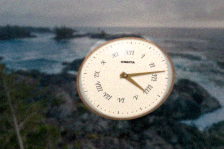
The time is 4:13
